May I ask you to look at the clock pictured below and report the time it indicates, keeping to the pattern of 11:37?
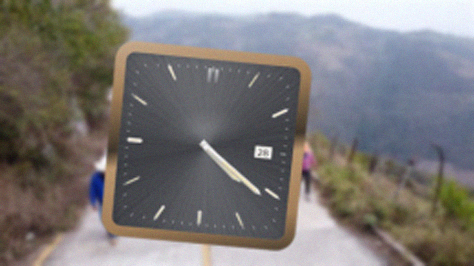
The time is 4:21
